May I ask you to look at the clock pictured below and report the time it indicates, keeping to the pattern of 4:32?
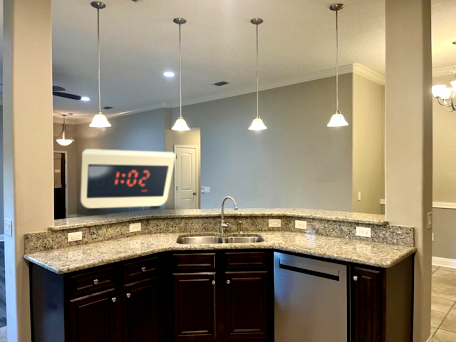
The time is 1:02
